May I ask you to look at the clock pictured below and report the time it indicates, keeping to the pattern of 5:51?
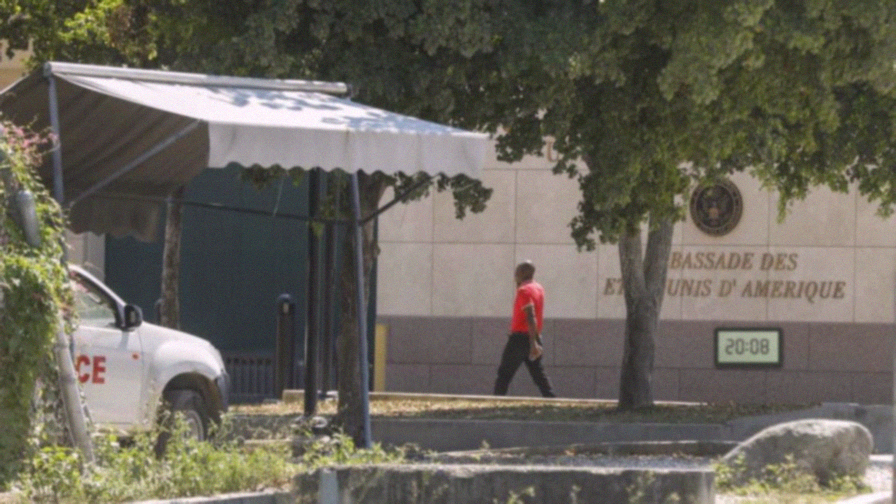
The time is 20:08
